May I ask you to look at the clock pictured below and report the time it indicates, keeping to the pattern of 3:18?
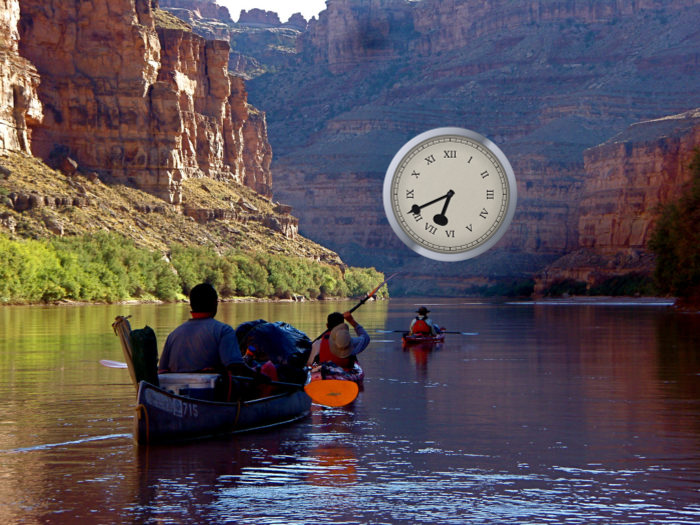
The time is 6:41
